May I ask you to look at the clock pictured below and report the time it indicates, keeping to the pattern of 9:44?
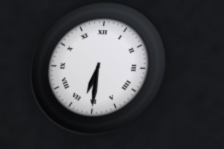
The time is 6:30
